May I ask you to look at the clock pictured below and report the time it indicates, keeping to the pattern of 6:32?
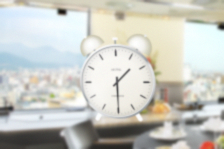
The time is 1:30
